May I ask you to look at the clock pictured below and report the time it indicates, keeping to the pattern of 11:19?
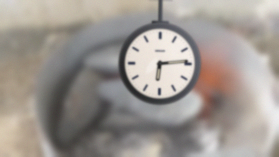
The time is 6:14
